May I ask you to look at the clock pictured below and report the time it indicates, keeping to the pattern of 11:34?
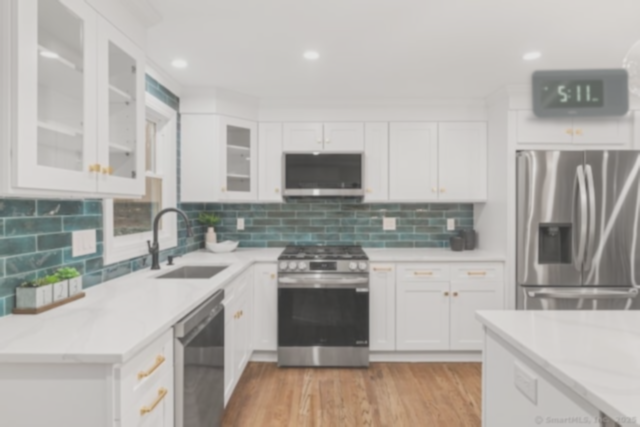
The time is 5:11
